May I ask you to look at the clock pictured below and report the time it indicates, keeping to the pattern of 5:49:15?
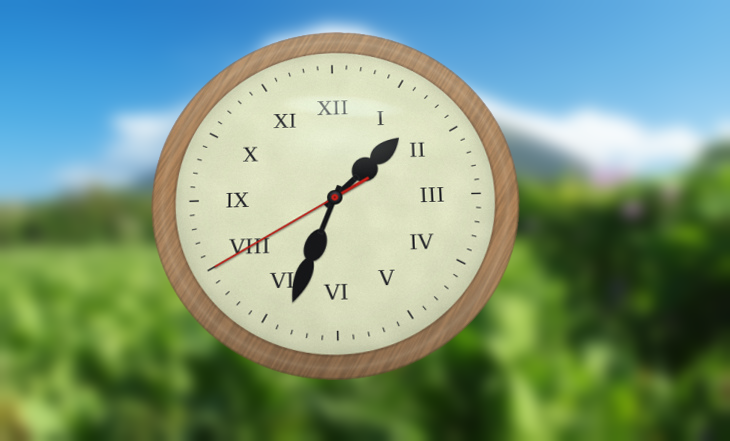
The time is 1:33:40
